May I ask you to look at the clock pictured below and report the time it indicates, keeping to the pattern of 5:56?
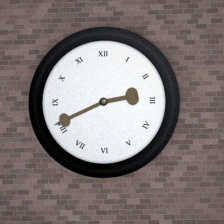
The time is 2:41
